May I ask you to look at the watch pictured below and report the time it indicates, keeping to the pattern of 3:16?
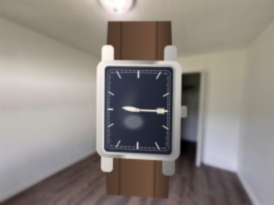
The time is 9:15
